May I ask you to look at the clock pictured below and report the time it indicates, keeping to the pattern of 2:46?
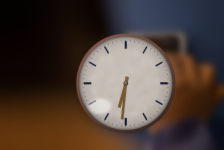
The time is 6:31
